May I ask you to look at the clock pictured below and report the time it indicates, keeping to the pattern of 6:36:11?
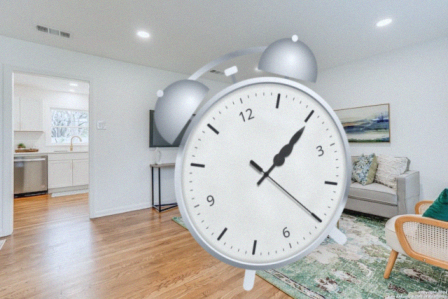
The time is 2:10:25
